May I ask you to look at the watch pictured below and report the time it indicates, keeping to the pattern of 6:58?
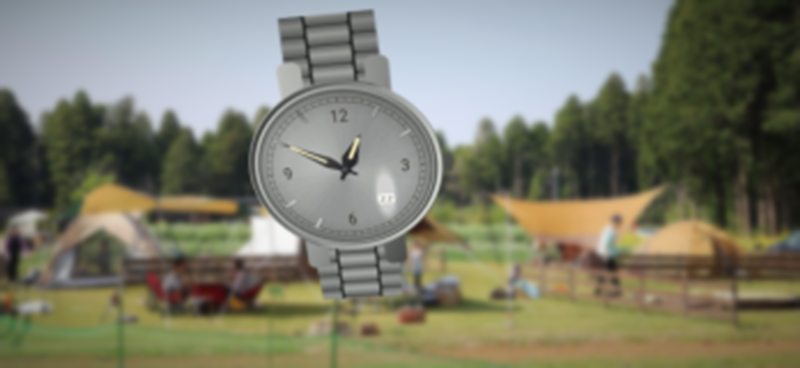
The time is 12:50
